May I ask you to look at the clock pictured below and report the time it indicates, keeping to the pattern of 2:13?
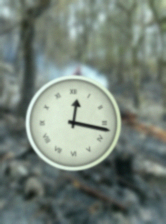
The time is 12:17
